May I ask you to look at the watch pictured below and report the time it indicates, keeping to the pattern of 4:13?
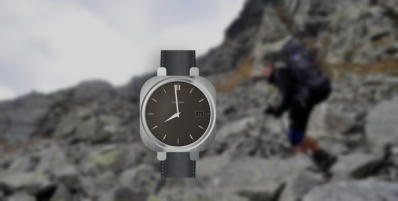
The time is 7:59
